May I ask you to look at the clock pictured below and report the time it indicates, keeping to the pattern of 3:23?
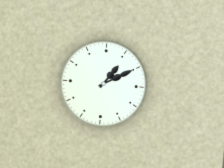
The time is 1:10
